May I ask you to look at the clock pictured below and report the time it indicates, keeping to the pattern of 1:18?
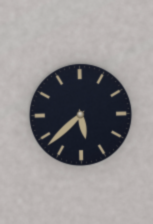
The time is 5:38
